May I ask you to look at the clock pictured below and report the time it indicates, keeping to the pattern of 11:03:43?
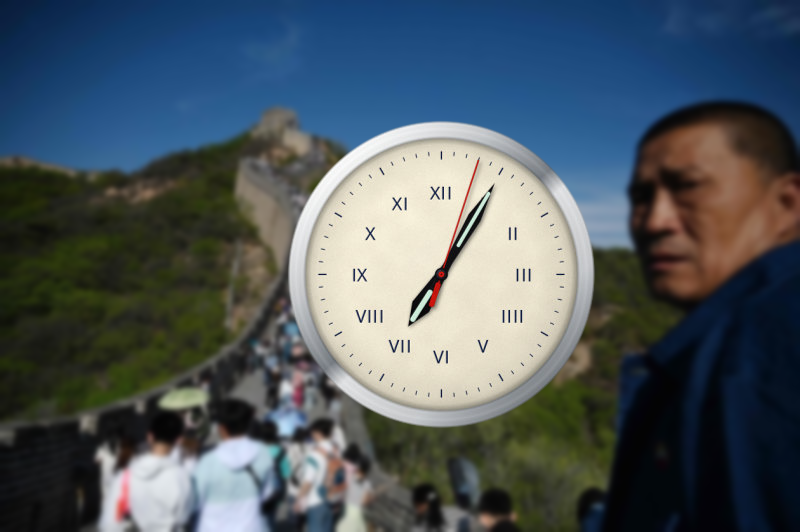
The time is 7:05:03
